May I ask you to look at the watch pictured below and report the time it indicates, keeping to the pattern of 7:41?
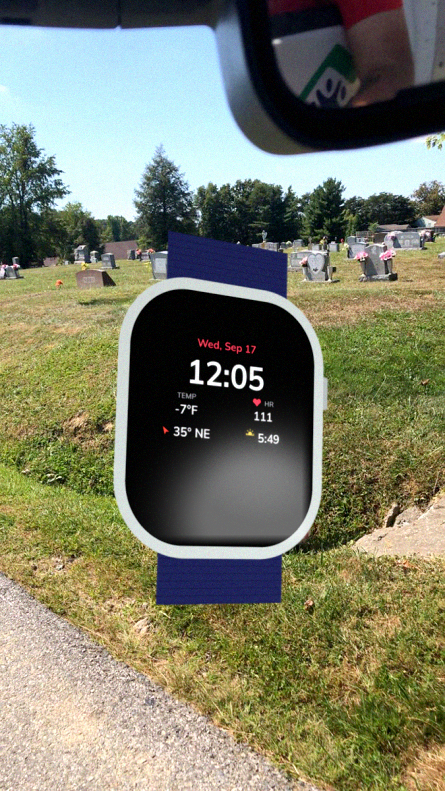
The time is 12:05
